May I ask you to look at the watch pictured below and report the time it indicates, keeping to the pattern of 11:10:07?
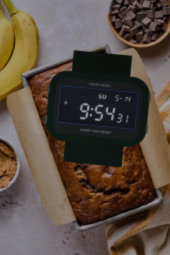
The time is 9:54:31
